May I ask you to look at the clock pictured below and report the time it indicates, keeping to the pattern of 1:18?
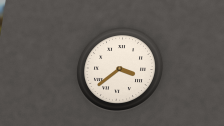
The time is 3:38
